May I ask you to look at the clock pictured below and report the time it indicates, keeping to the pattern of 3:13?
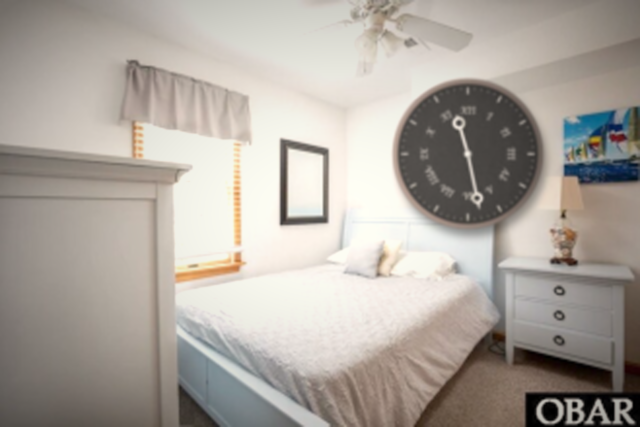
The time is 11:28
